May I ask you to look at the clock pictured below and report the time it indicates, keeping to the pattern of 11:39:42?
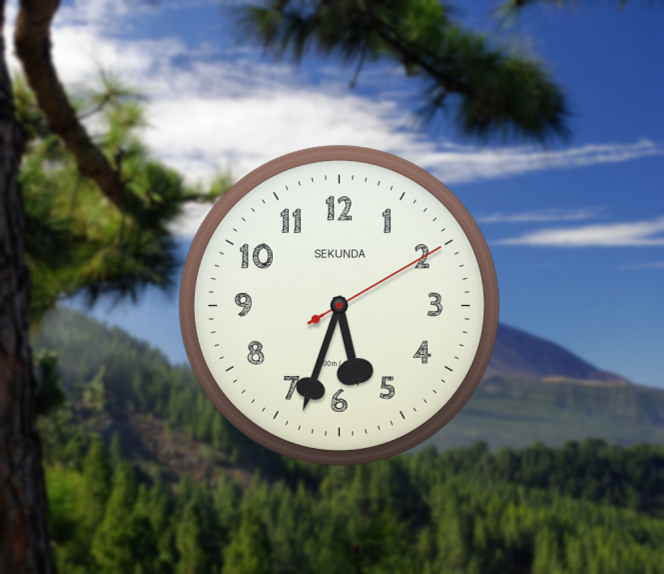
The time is 5:33:10
